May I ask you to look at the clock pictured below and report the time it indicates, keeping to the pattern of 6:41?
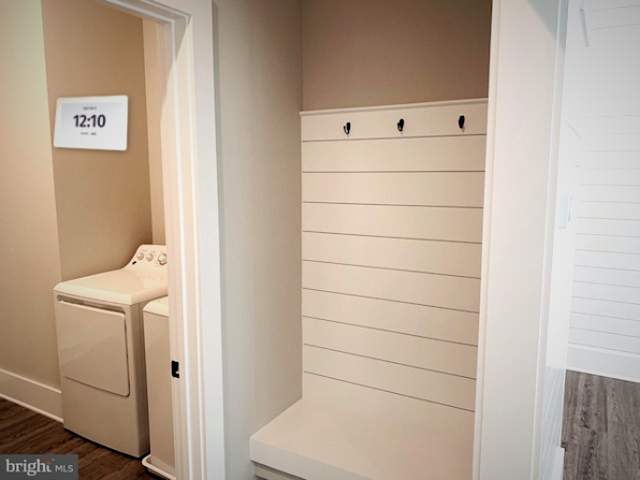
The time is 12:10
